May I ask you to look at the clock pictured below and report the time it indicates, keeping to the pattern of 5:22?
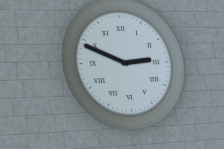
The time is 2:49
